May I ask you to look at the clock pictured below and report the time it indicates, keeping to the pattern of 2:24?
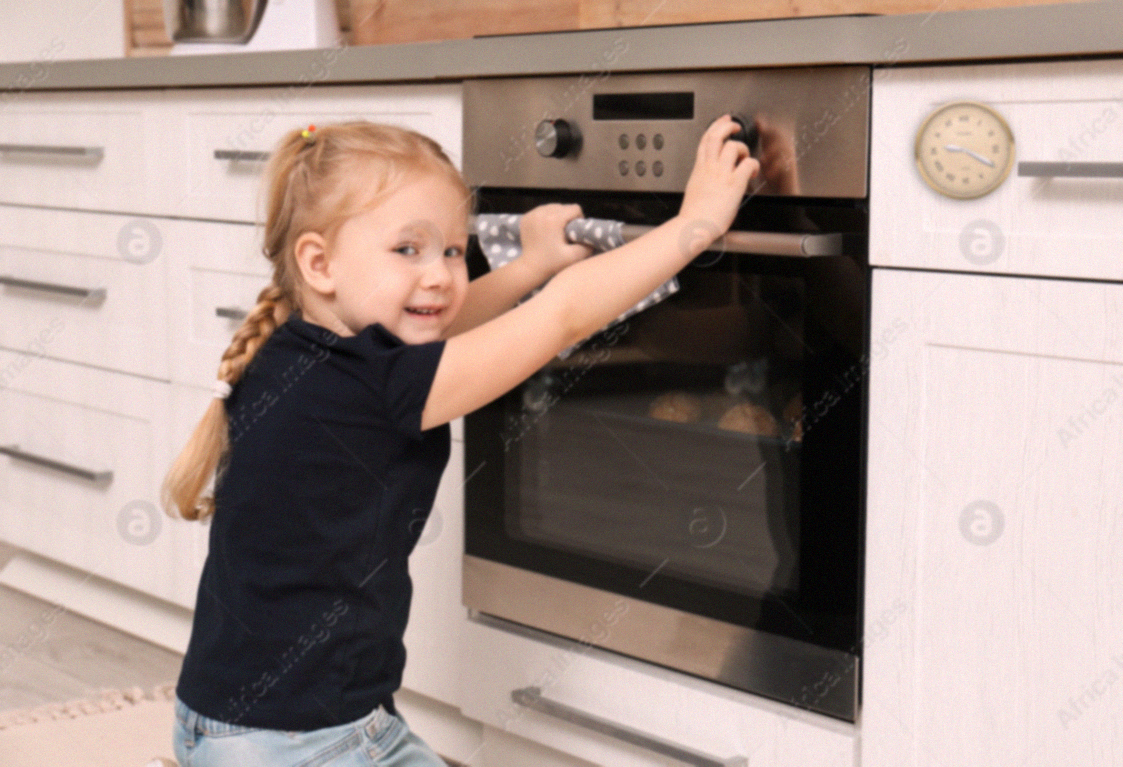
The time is 9:20
